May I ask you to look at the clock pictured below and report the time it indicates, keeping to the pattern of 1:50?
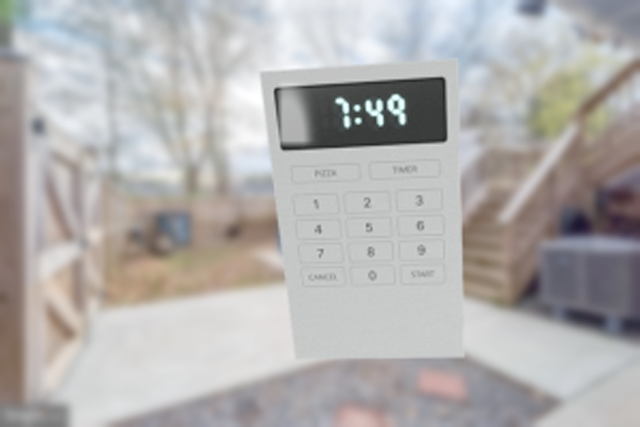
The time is 7:49
